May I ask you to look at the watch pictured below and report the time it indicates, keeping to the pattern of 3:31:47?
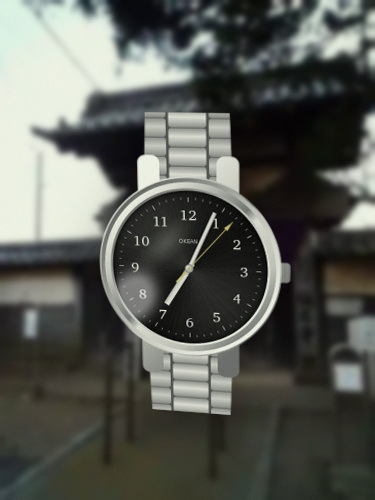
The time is 7:04:07
